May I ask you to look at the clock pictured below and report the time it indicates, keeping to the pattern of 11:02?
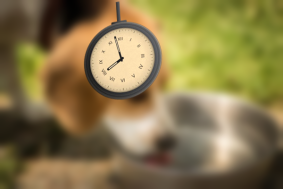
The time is 7:58
